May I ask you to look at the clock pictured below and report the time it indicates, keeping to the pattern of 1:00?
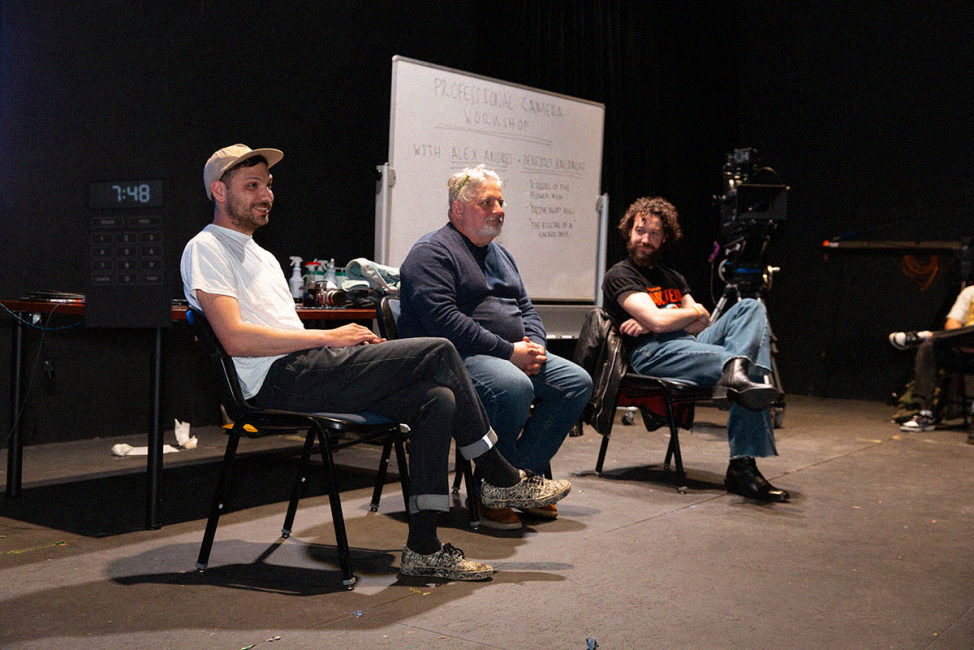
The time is 7:48
